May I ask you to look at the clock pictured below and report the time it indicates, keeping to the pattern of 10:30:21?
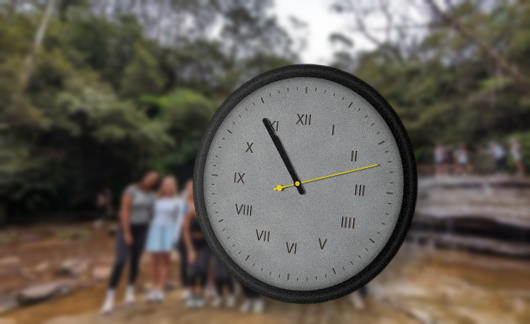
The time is 10:54:12
